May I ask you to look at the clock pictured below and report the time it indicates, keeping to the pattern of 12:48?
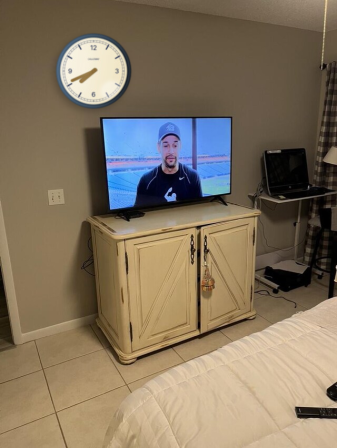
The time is 7:41
